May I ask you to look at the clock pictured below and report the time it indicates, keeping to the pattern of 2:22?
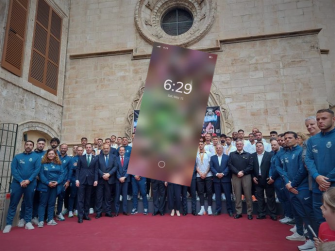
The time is 6:29
